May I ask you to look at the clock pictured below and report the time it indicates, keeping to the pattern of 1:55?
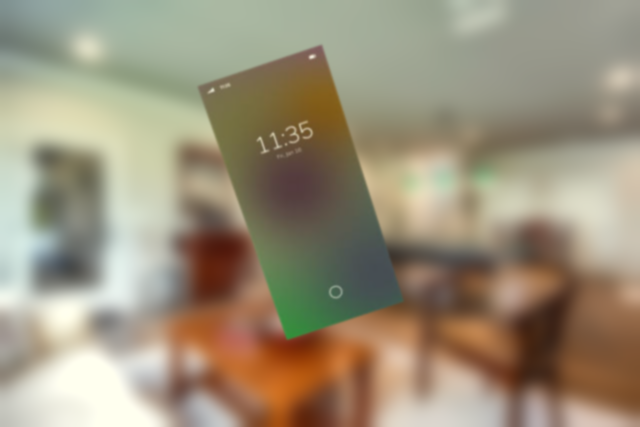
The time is 11:35
